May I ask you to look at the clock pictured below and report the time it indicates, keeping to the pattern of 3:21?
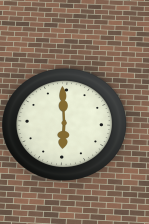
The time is 5:59
